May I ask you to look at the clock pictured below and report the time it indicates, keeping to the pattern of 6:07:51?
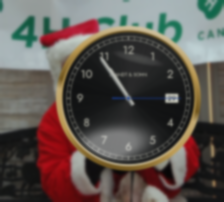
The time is 10:54:15
